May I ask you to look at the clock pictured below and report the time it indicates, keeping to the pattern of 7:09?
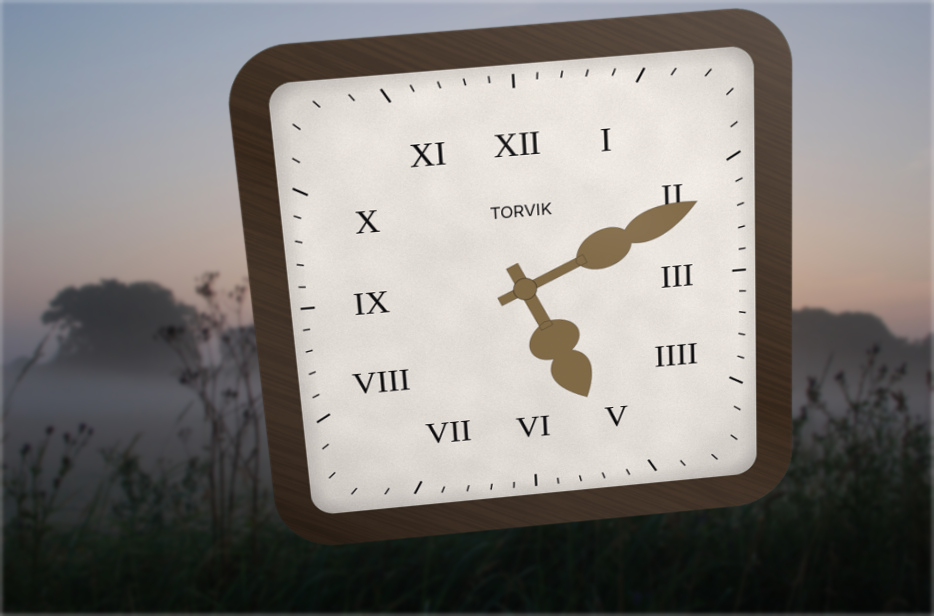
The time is 5:11
